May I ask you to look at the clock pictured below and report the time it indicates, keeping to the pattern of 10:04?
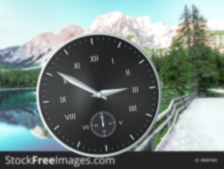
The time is 2:51
